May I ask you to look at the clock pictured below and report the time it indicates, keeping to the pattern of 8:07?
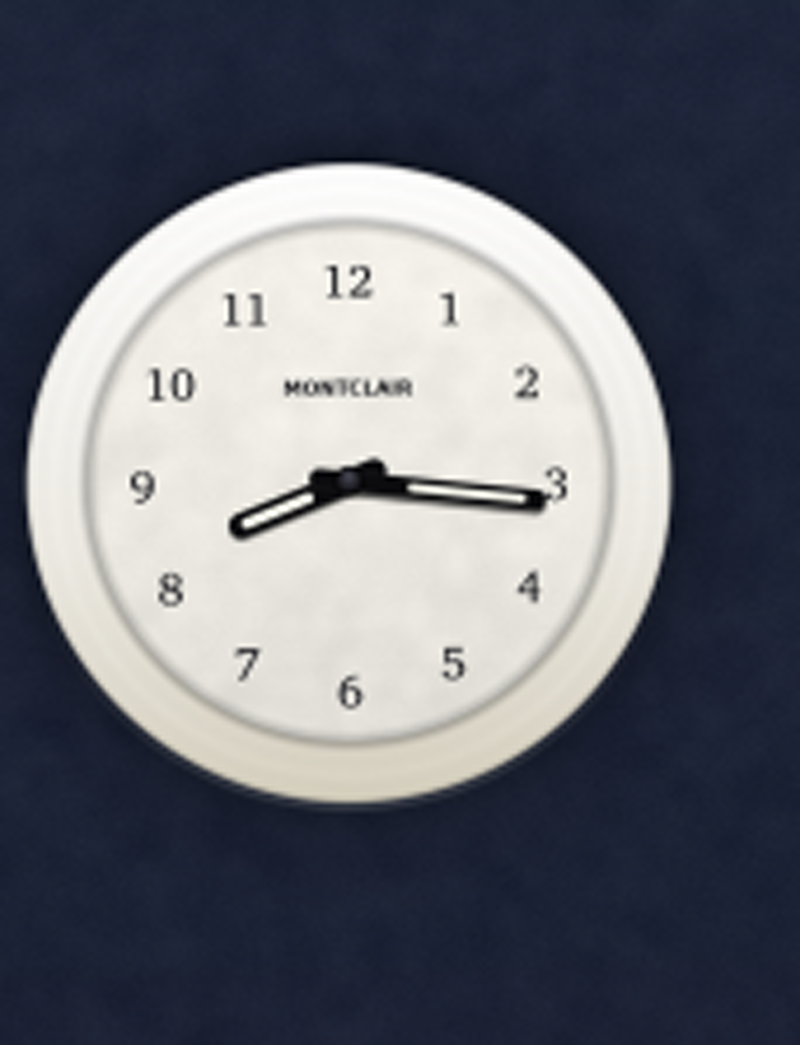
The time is 8:16
